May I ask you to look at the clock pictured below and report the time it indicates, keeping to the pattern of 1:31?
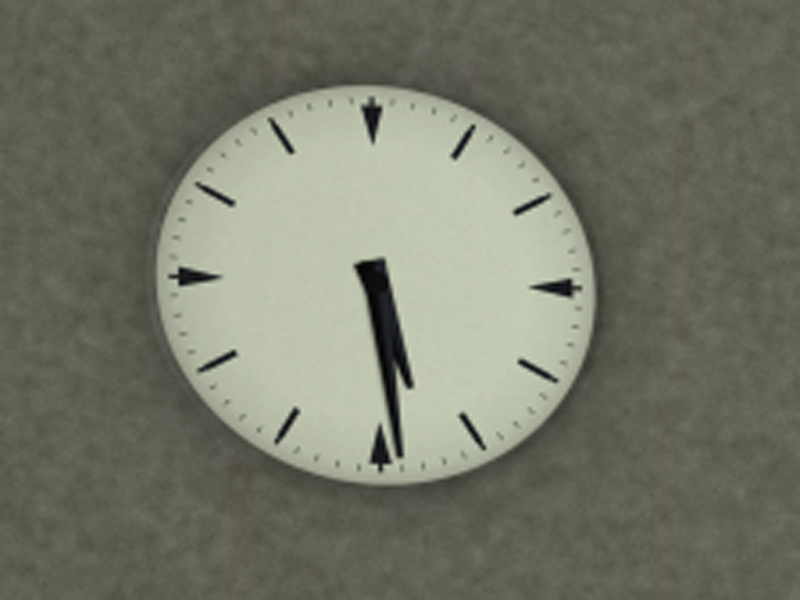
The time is 5:29
